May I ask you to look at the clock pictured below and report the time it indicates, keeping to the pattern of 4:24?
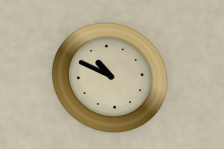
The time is 10:50
